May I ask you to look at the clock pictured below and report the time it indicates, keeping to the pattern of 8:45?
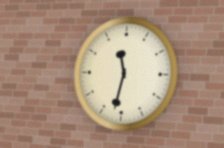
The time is 11:32
